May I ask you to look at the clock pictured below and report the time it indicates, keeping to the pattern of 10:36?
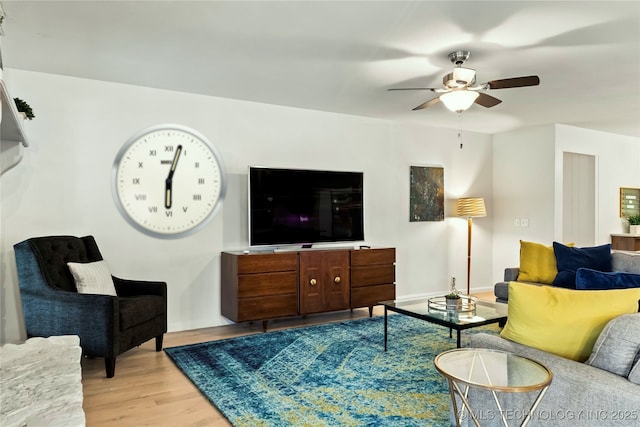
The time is 6:03
